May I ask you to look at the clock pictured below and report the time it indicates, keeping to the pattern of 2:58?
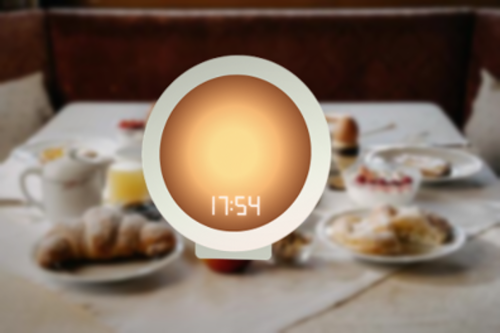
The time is 17:54
